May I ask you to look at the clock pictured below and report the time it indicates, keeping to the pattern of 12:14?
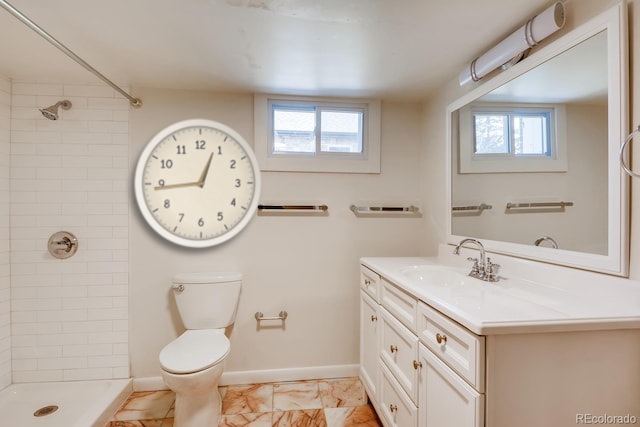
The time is 12:44
